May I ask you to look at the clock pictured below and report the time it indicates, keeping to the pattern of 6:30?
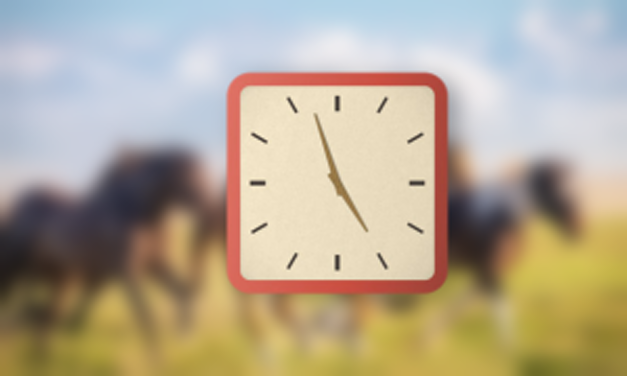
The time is 4:57
